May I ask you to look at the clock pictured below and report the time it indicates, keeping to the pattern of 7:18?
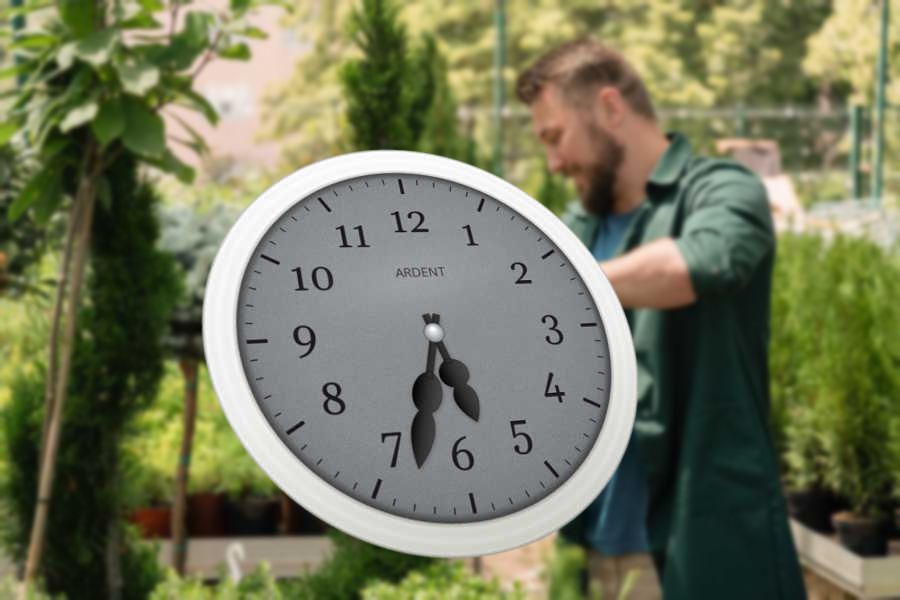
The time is 5:33
